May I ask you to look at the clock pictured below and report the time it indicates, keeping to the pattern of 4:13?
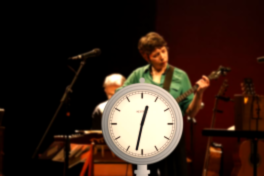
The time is 12:32
